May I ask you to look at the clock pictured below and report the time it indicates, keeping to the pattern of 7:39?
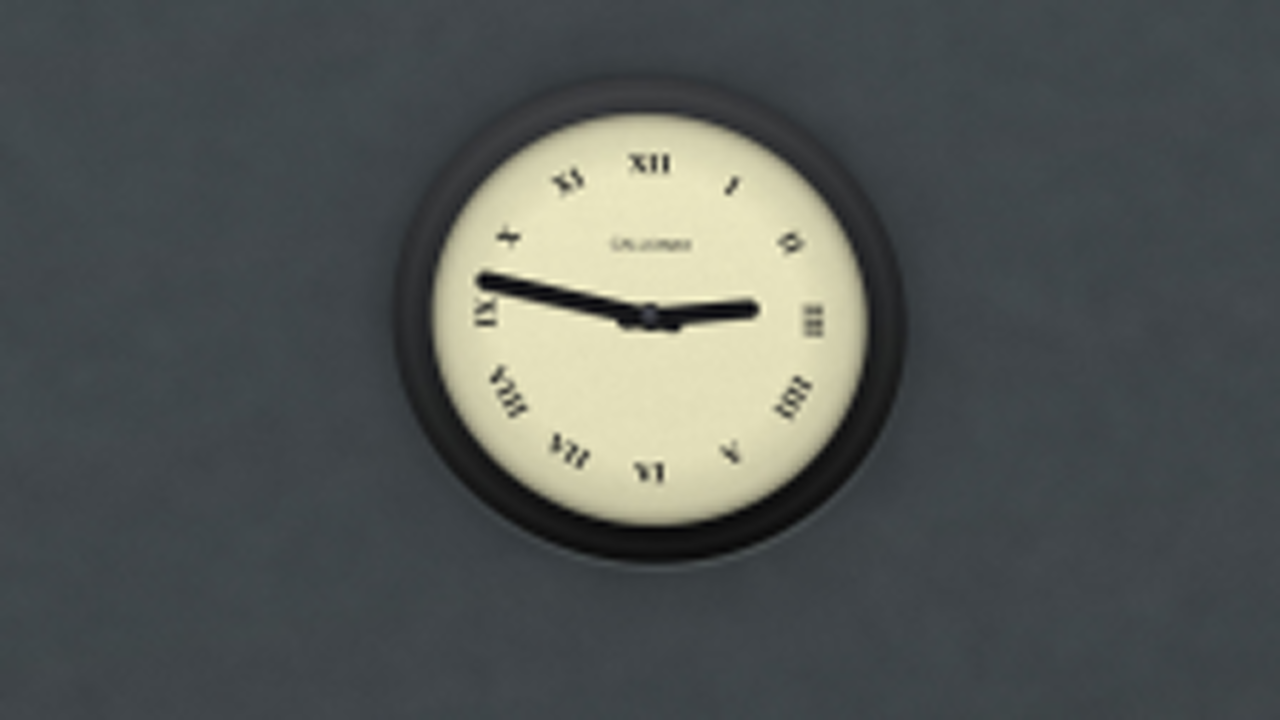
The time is 2:47
